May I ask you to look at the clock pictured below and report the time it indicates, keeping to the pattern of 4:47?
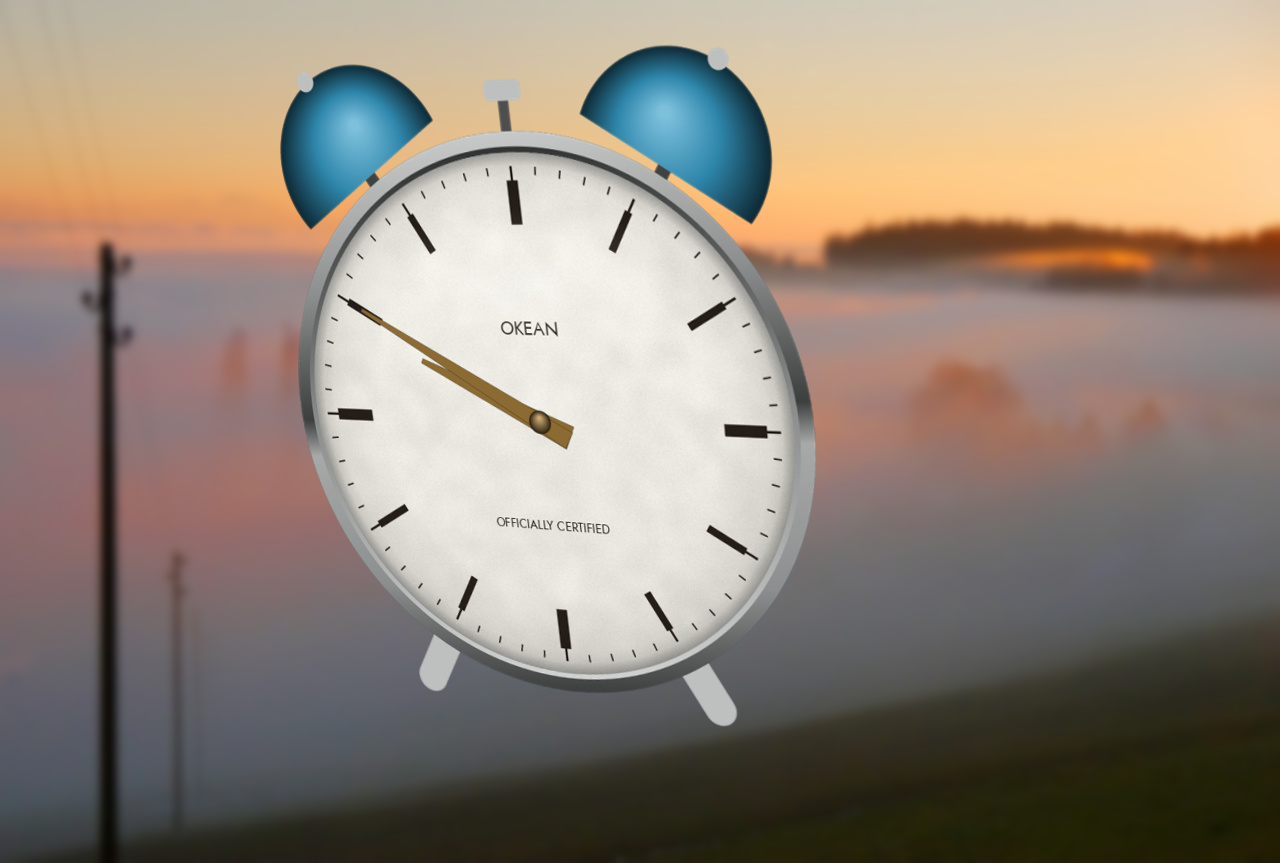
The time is 9:50
